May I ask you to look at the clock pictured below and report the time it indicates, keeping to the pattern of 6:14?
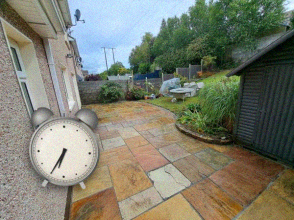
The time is 6:35
